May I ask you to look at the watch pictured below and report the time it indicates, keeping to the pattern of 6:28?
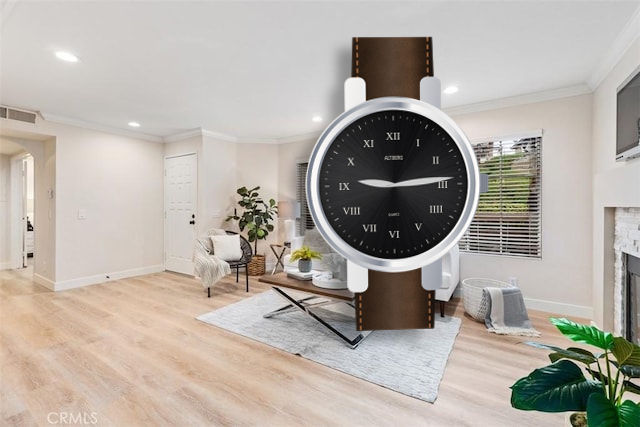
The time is 9:14
